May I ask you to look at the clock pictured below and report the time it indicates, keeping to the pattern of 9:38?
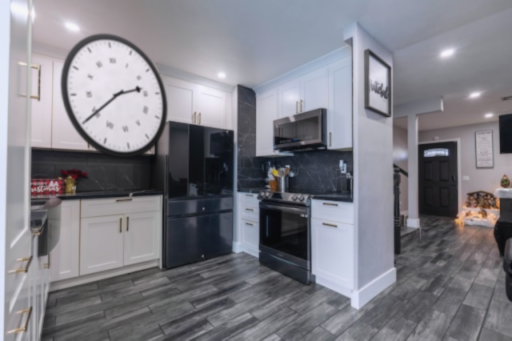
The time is 2:40
